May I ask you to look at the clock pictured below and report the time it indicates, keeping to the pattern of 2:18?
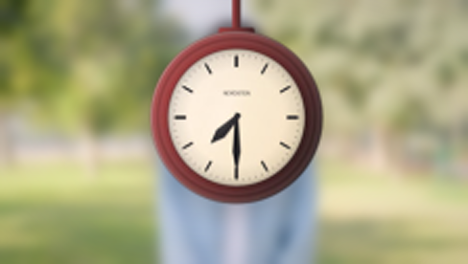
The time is 7:30
